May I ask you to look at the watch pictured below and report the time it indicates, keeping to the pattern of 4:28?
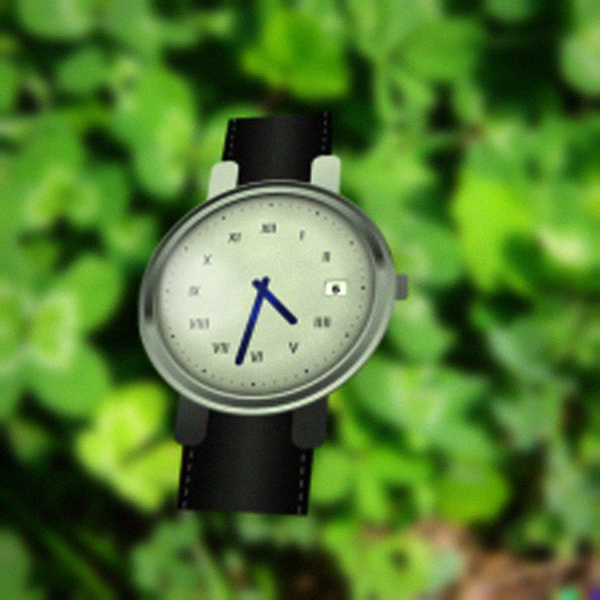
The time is 4:32
